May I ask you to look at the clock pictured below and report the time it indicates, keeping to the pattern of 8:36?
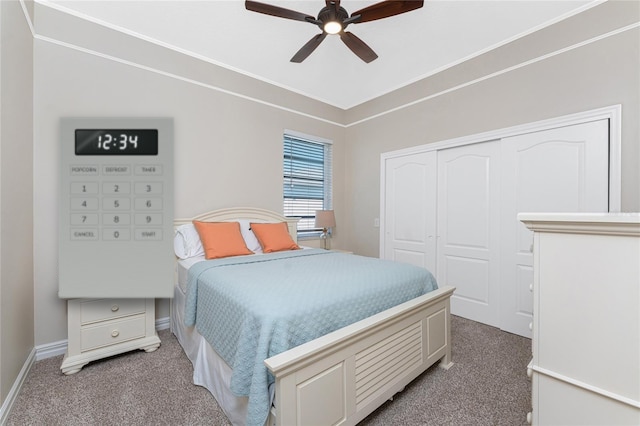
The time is 12:34
